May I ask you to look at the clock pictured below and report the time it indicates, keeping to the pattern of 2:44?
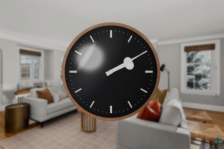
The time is 2:10
